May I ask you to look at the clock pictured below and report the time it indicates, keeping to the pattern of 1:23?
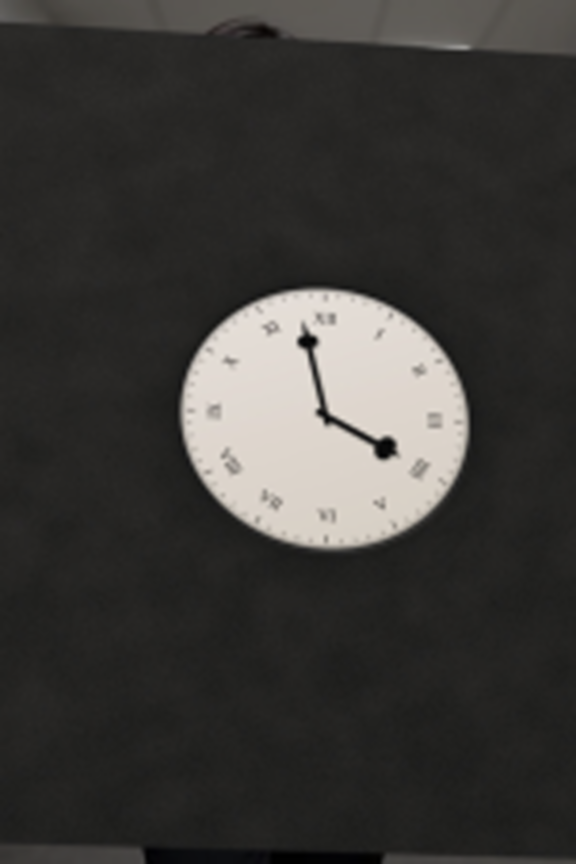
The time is 3:58
